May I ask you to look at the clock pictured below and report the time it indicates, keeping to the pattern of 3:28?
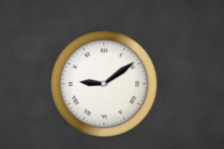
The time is 9:09
